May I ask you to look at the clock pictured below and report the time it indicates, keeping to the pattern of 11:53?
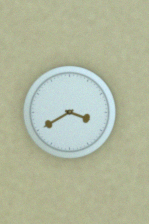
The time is 3:40
